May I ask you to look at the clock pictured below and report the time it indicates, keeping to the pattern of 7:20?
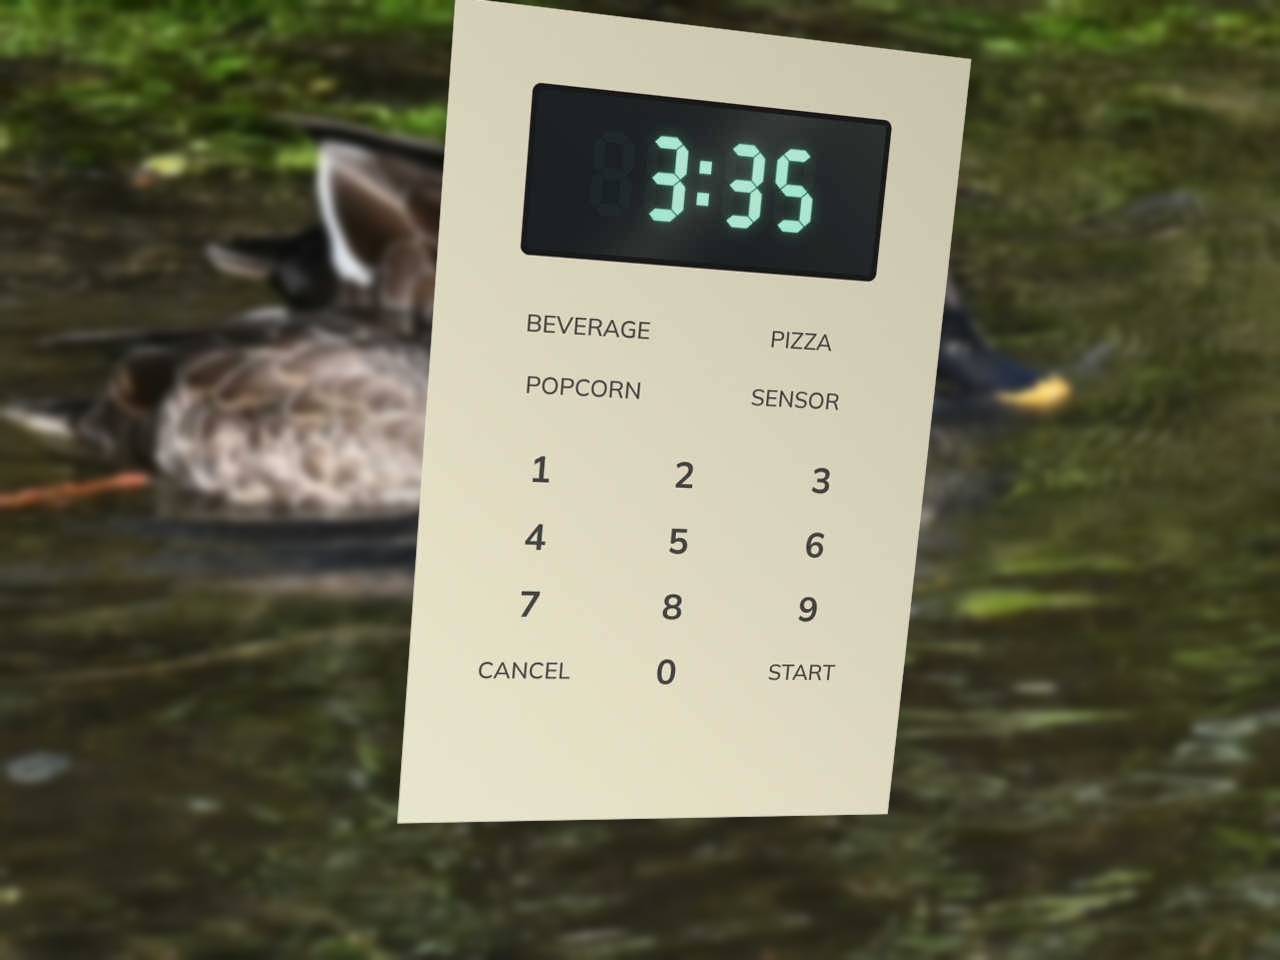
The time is 3:35
